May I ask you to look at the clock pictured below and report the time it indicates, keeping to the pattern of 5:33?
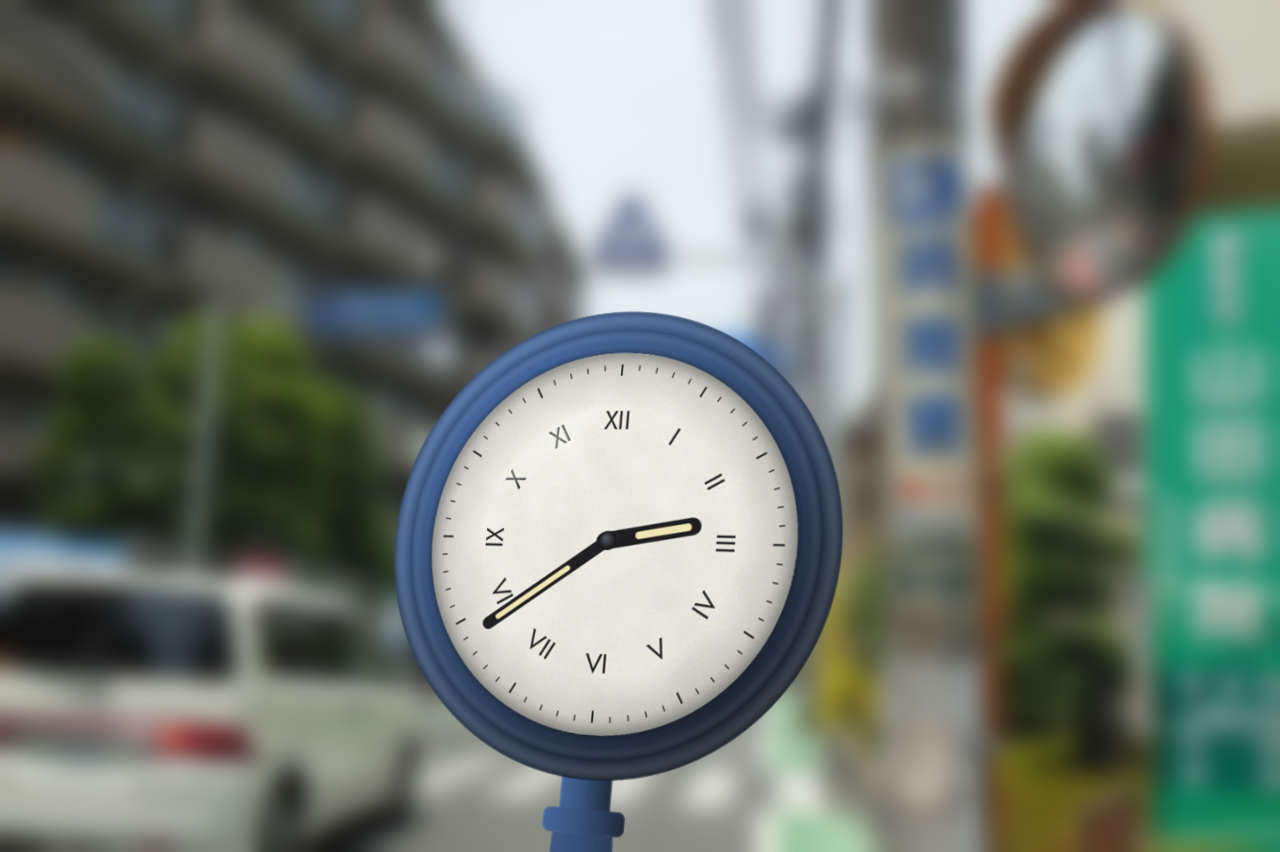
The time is 2:39
